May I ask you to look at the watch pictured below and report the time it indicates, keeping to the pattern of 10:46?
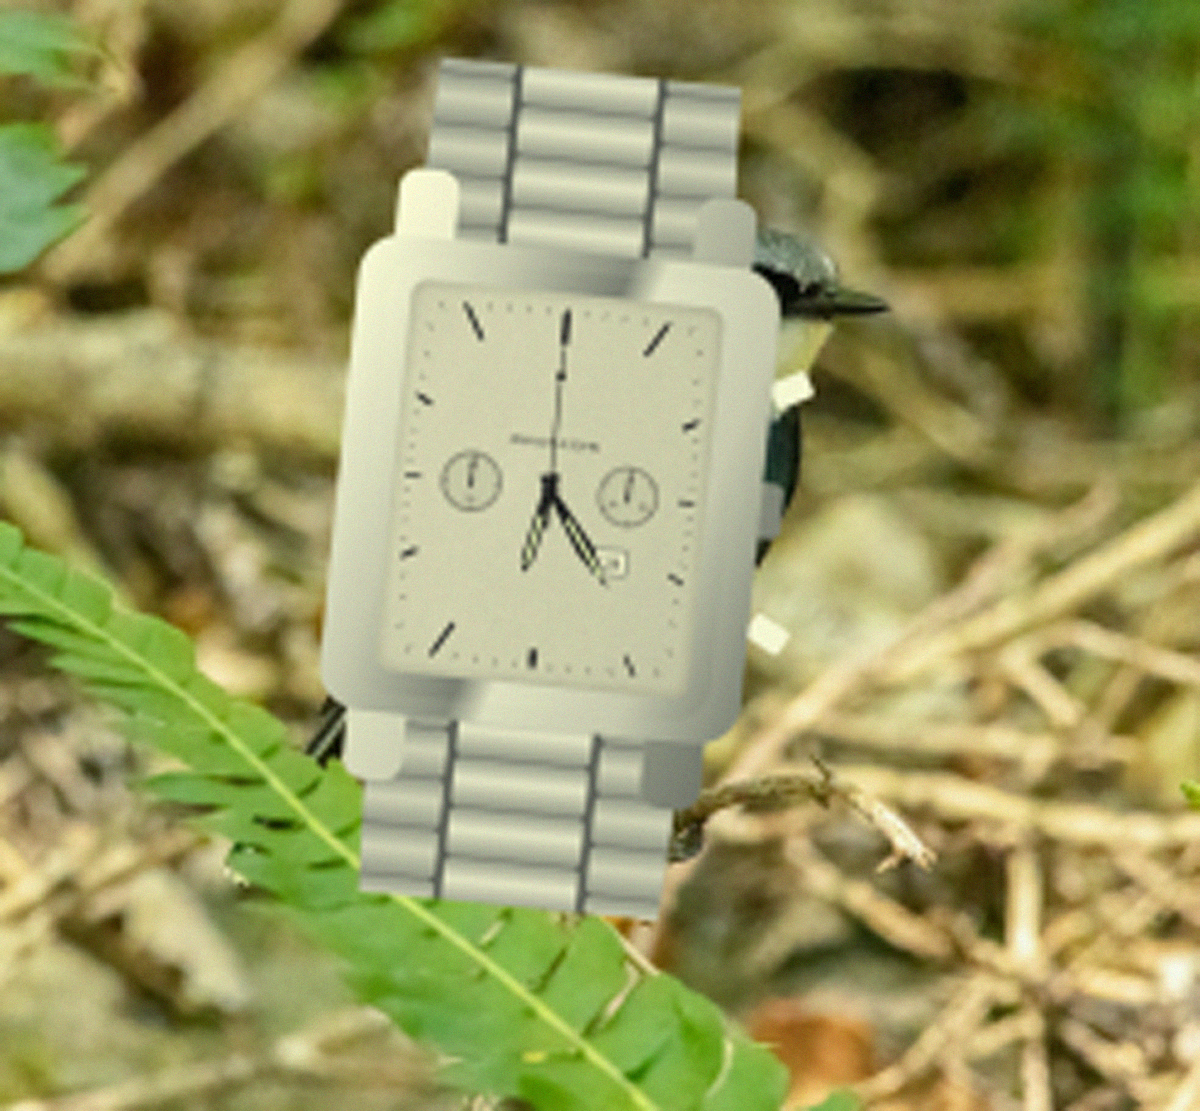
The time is 6:24
